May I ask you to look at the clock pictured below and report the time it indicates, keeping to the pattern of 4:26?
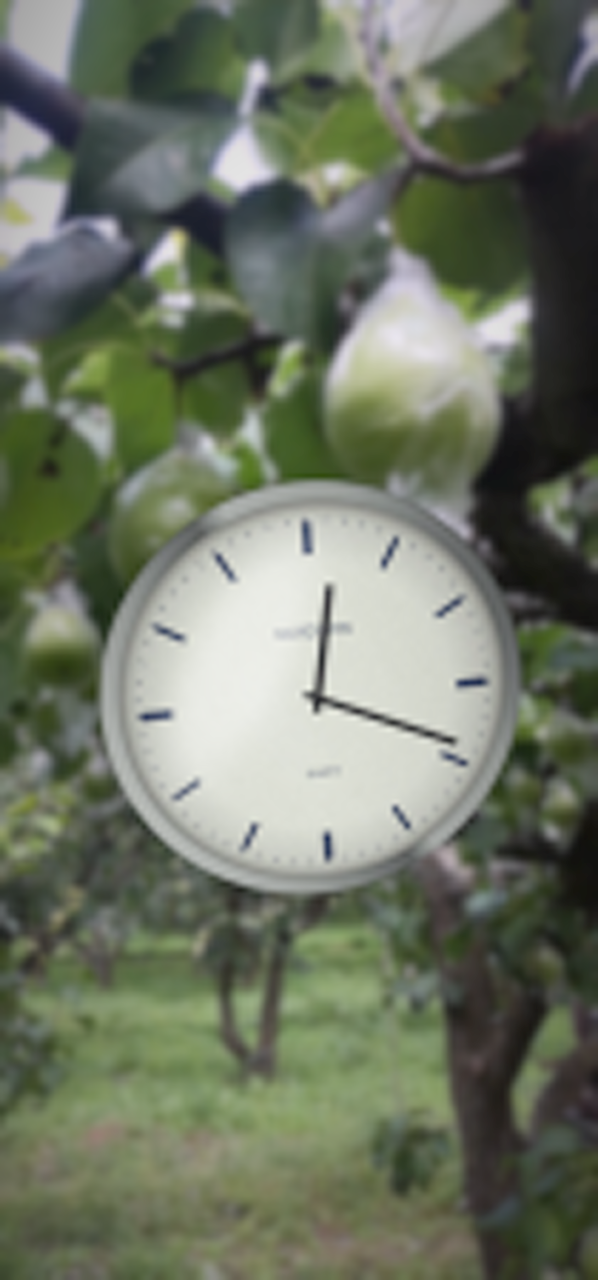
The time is 12:19
